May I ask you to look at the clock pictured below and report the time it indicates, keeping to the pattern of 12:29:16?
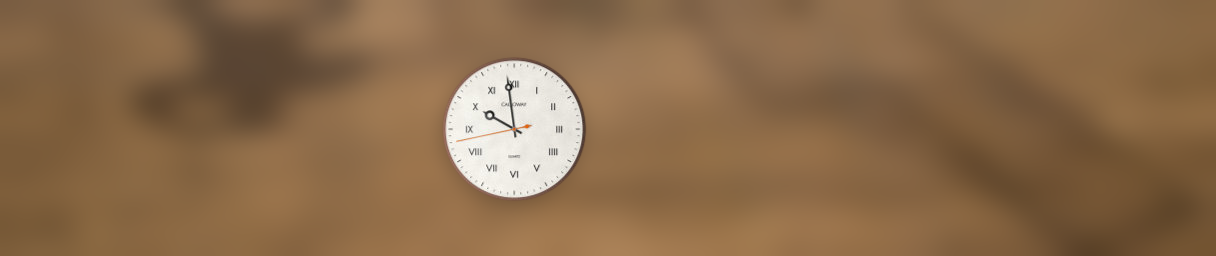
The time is 9:58:43
